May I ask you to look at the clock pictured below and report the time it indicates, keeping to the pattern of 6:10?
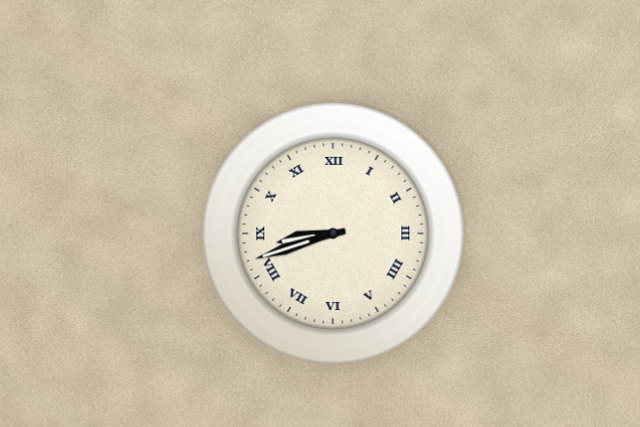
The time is 8:42
